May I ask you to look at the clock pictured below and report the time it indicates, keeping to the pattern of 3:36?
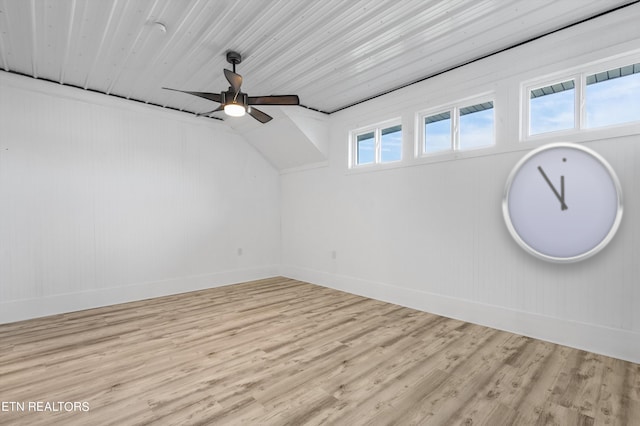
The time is 11:54
